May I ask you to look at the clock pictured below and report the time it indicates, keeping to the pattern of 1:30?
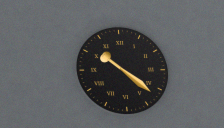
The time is 10:22
